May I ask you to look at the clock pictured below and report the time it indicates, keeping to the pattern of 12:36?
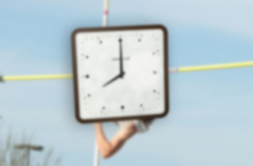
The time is 8:00
